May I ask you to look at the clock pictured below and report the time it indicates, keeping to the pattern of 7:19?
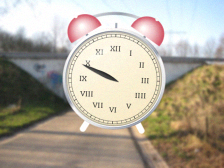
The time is 9:49
